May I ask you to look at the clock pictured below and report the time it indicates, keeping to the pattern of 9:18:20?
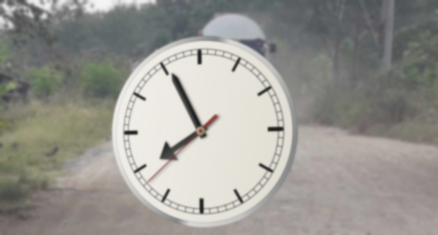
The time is 7:55:38
